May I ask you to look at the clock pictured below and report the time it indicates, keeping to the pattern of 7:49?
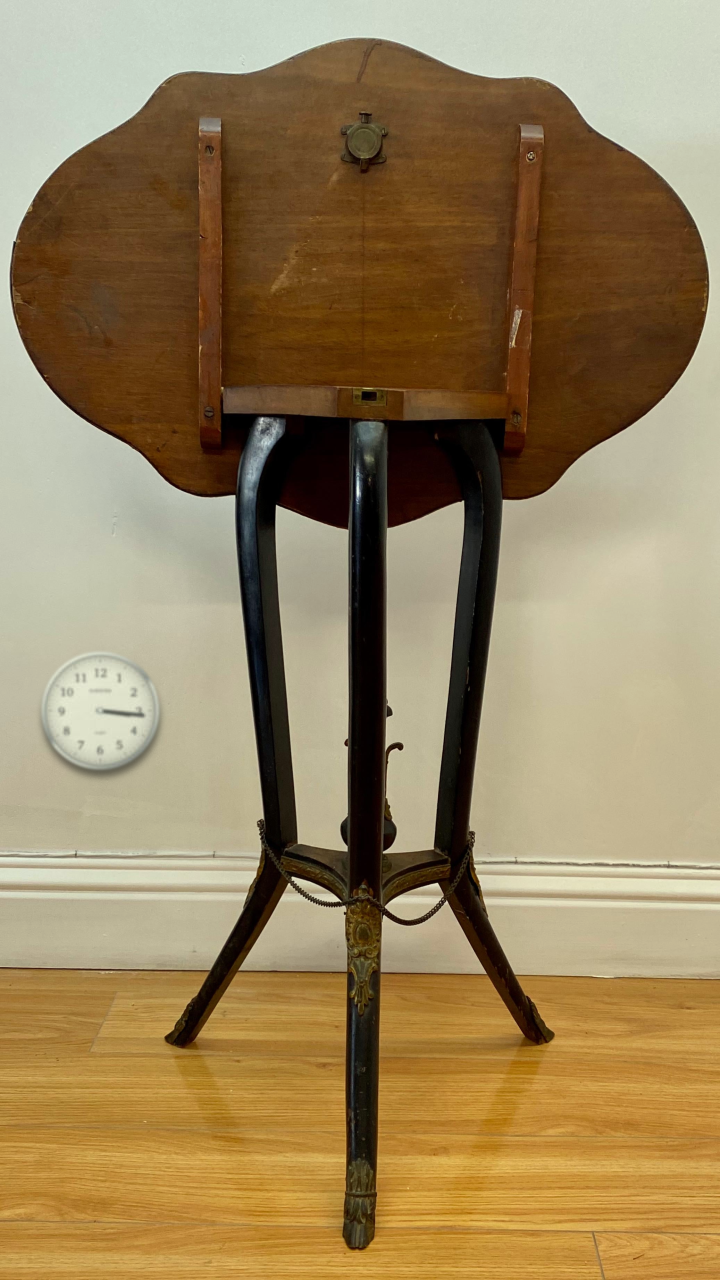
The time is 3:16
